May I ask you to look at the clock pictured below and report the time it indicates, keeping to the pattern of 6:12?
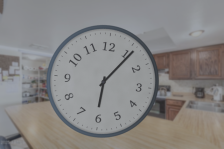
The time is 6:06
